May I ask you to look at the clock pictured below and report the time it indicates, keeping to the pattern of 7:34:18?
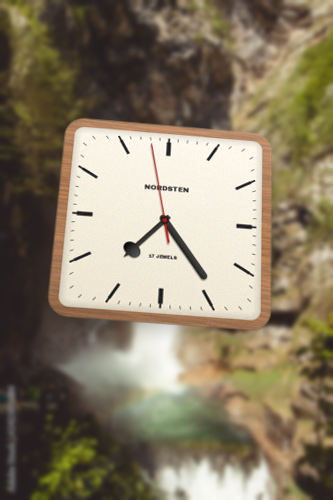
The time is 7:23:58
